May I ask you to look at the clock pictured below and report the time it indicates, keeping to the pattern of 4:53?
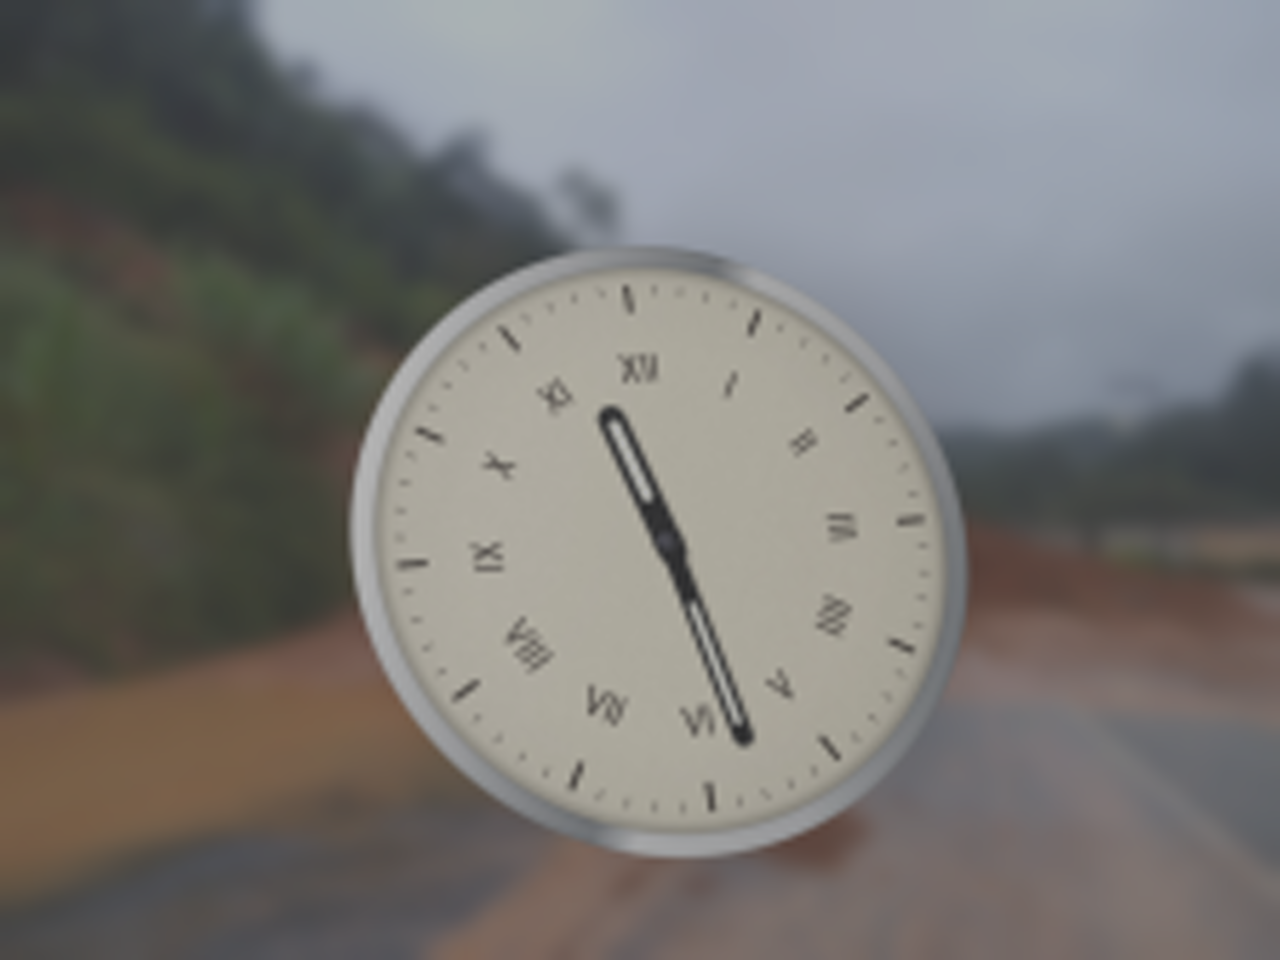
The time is 11:28
